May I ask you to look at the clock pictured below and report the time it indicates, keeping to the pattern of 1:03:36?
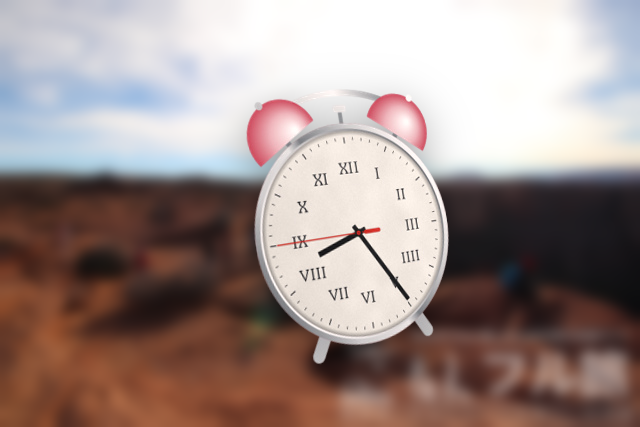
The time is 8:24:45
